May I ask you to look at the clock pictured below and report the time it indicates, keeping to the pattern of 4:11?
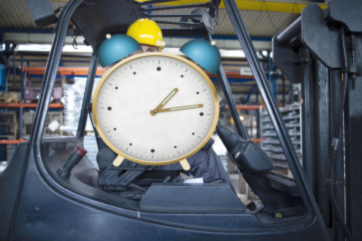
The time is 1:13
